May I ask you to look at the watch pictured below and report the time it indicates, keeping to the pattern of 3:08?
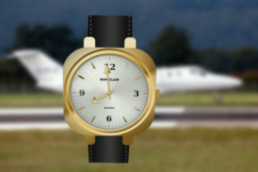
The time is 7:59
